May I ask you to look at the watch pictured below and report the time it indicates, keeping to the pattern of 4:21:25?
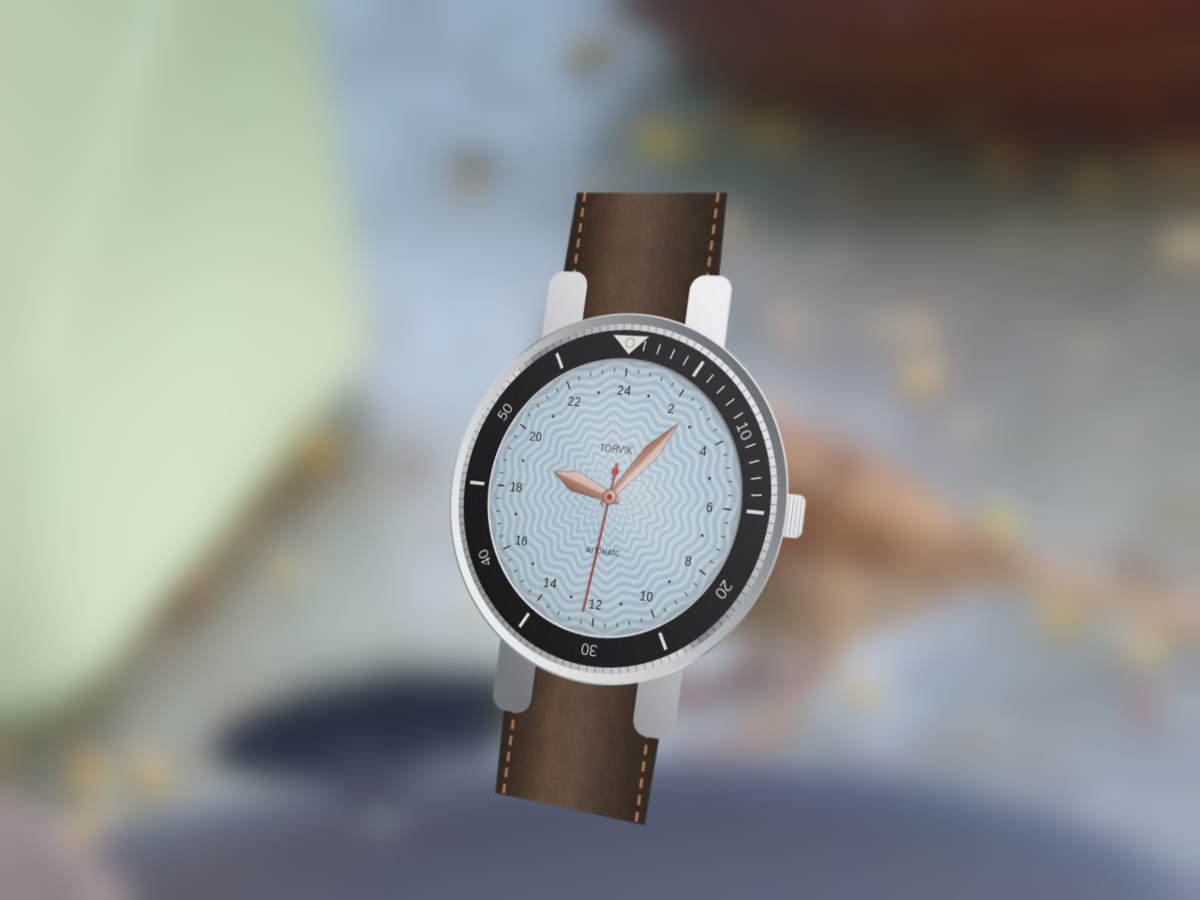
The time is 19:06:31
